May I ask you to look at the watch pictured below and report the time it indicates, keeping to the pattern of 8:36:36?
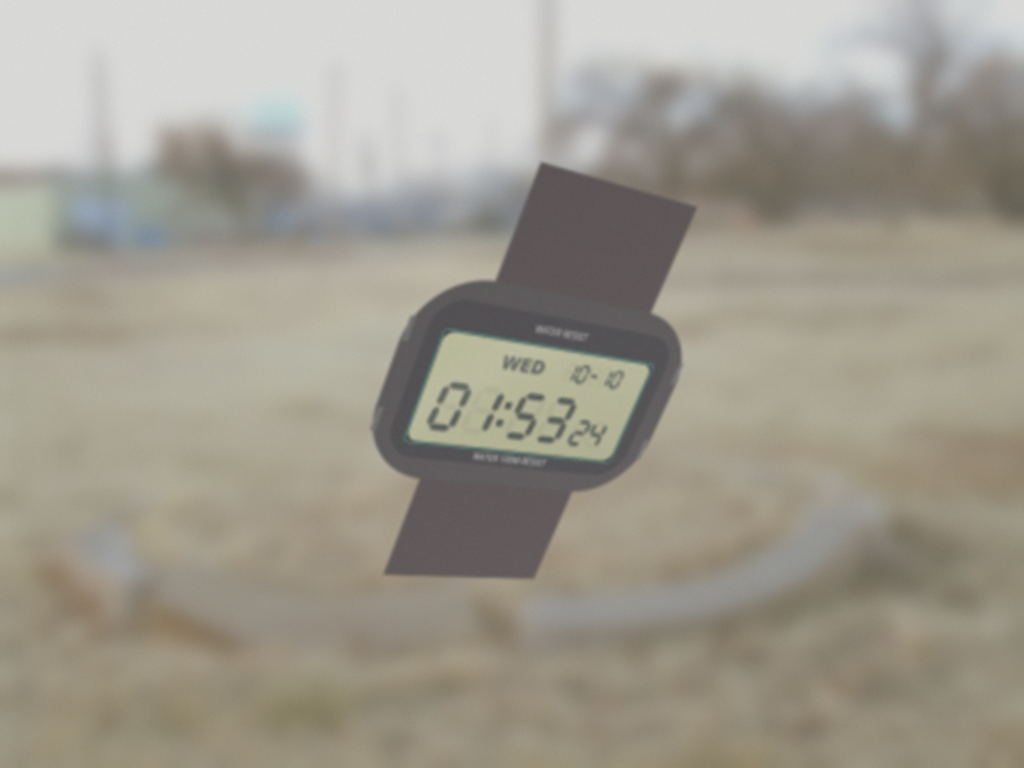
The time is 1:53:24
